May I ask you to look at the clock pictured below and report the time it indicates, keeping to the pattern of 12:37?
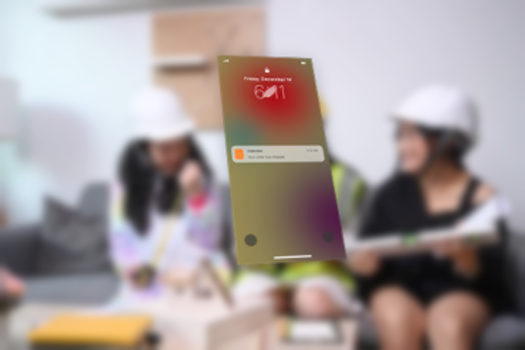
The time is 6:11
